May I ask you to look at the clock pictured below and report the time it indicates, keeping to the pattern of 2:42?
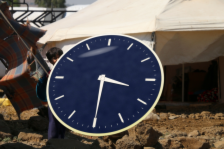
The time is 3:30
